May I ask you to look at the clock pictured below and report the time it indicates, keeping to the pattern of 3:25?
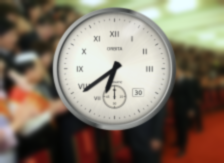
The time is 6:39
